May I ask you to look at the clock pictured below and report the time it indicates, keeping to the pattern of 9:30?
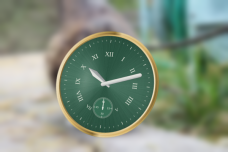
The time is 10:12
